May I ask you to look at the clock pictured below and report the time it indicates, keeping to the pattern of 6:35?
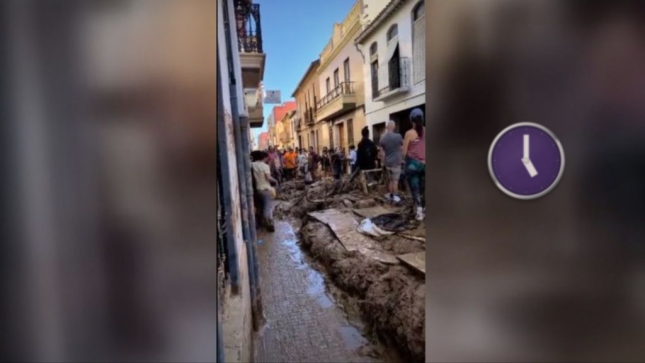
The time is 5:00
